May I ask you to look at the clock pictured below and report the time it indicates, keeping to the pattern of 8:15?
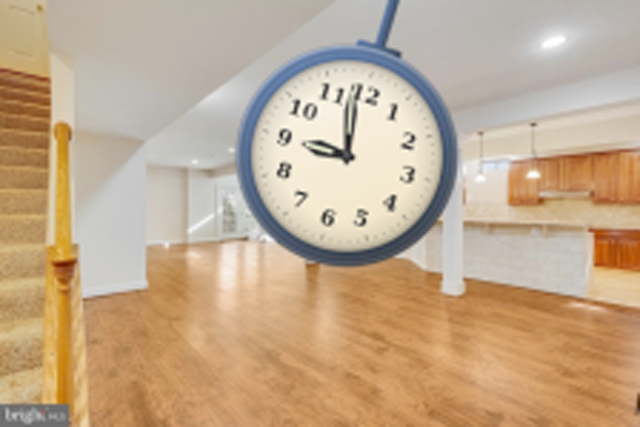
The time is 8:58
